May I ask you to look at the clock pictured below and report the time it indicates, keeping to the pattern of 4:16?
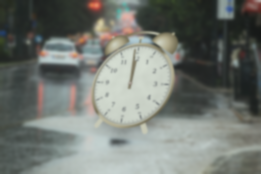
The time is 11:59
